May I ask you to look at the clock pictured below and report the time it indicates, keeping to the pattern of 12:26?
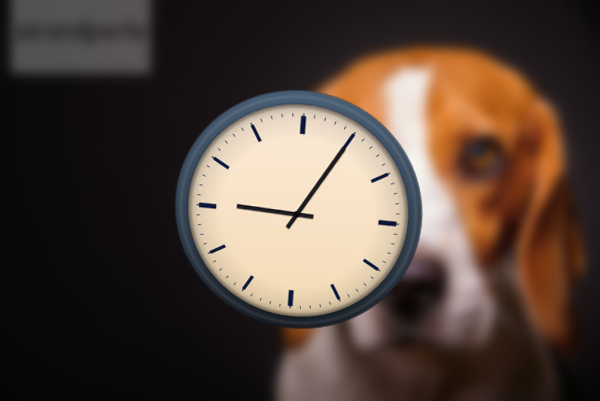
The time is 9:05
